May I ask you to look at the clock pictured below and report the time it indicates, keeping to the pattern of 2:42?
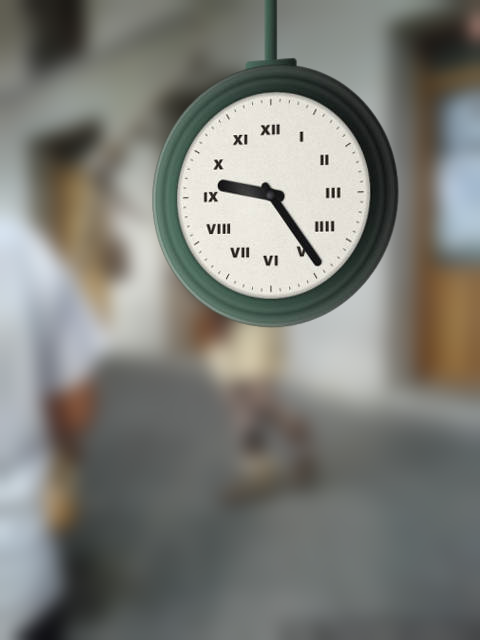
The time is 9:24
